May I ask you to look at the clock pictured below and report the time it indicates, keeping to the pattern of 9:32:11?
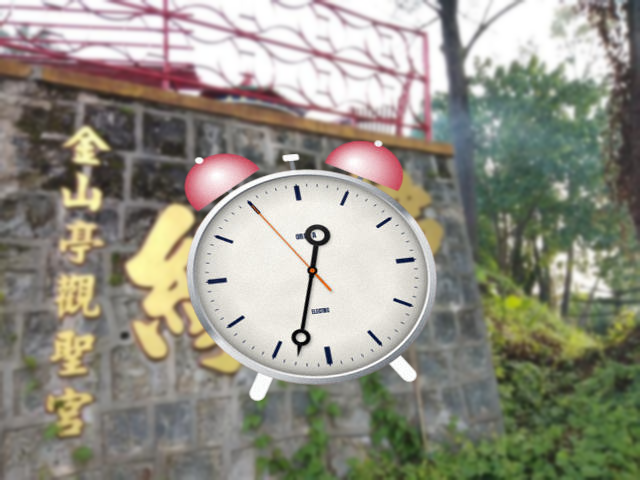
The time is 12:32:55
